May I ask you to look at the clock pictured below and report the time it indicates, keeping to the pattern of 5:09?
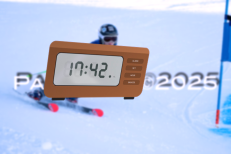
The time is 17:42
